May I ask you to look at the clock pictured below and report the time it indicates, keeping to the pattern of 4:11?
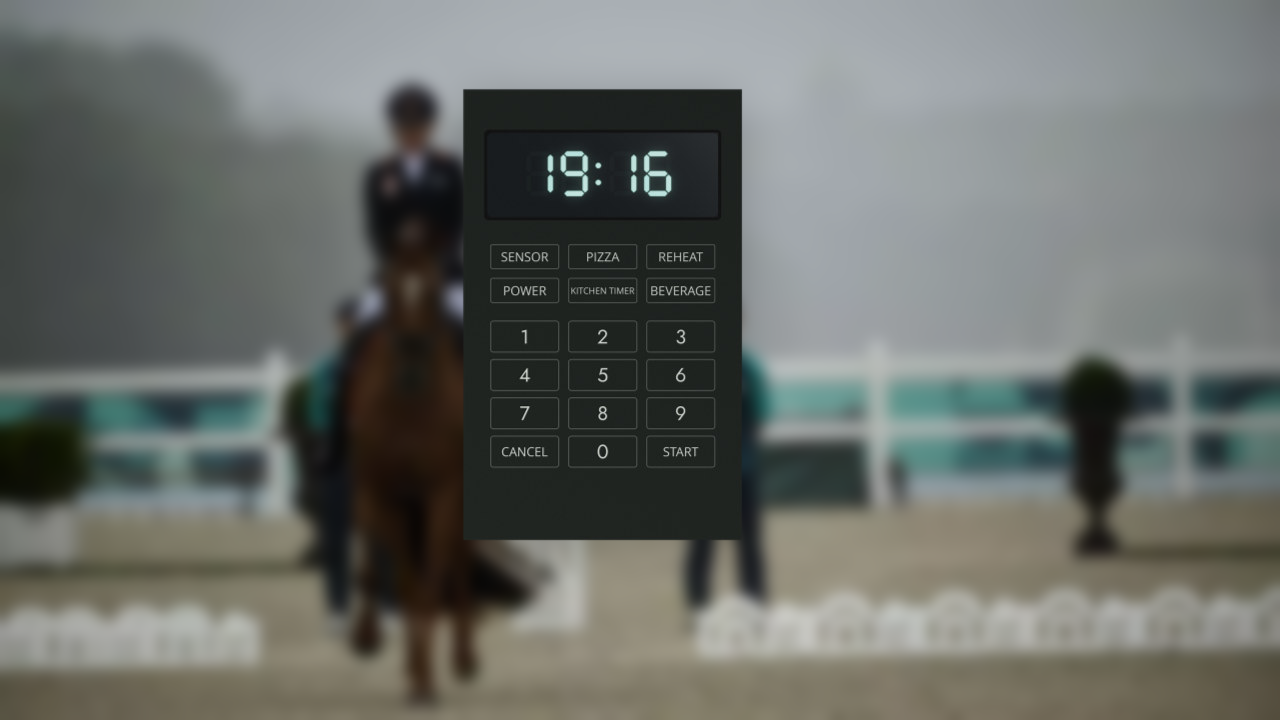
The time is 19:16
